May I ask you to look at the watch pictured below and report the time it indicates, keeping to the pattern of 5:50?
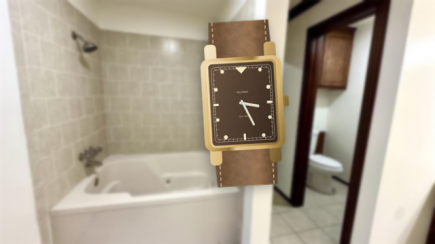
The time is 3:26
